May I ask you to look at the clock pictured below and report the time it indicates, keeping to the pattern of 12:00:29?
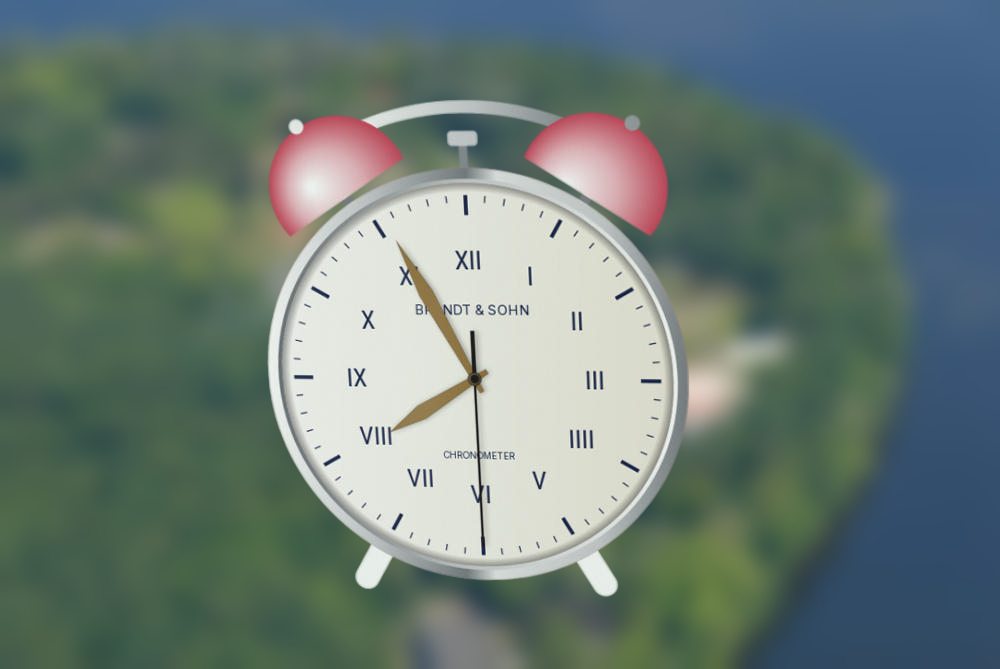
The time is 7:55:30
